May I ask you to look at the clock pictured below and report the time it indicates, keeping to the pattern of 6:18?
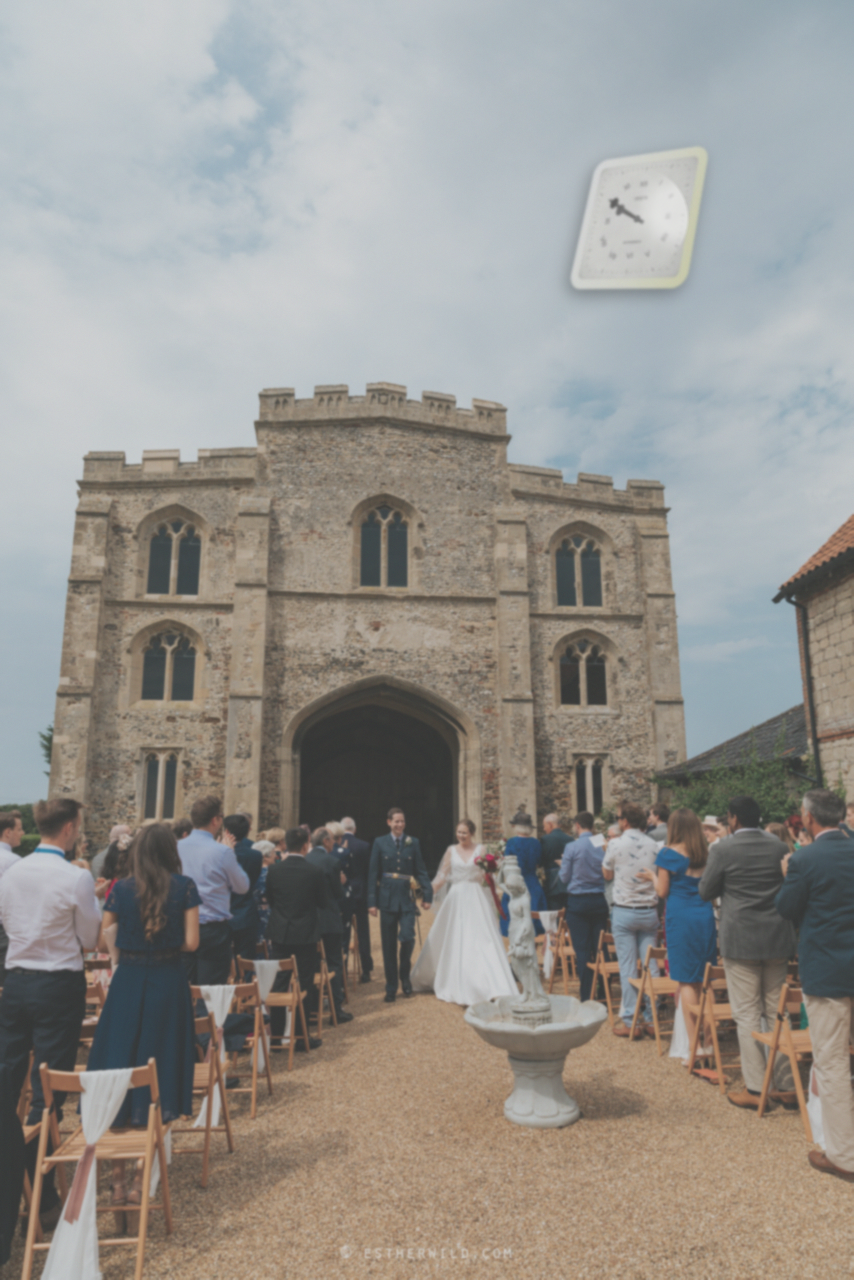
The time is 9:50
